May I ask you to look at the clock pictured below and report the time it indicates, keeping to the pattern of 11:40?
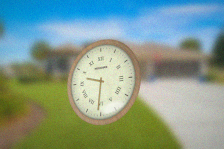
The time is 9:31
